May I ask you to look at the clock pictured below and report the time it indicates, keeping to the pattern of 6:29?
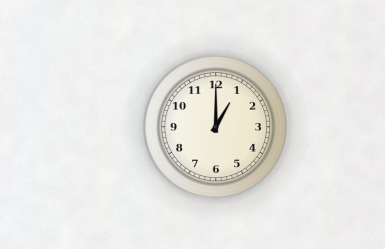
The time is 1:00
